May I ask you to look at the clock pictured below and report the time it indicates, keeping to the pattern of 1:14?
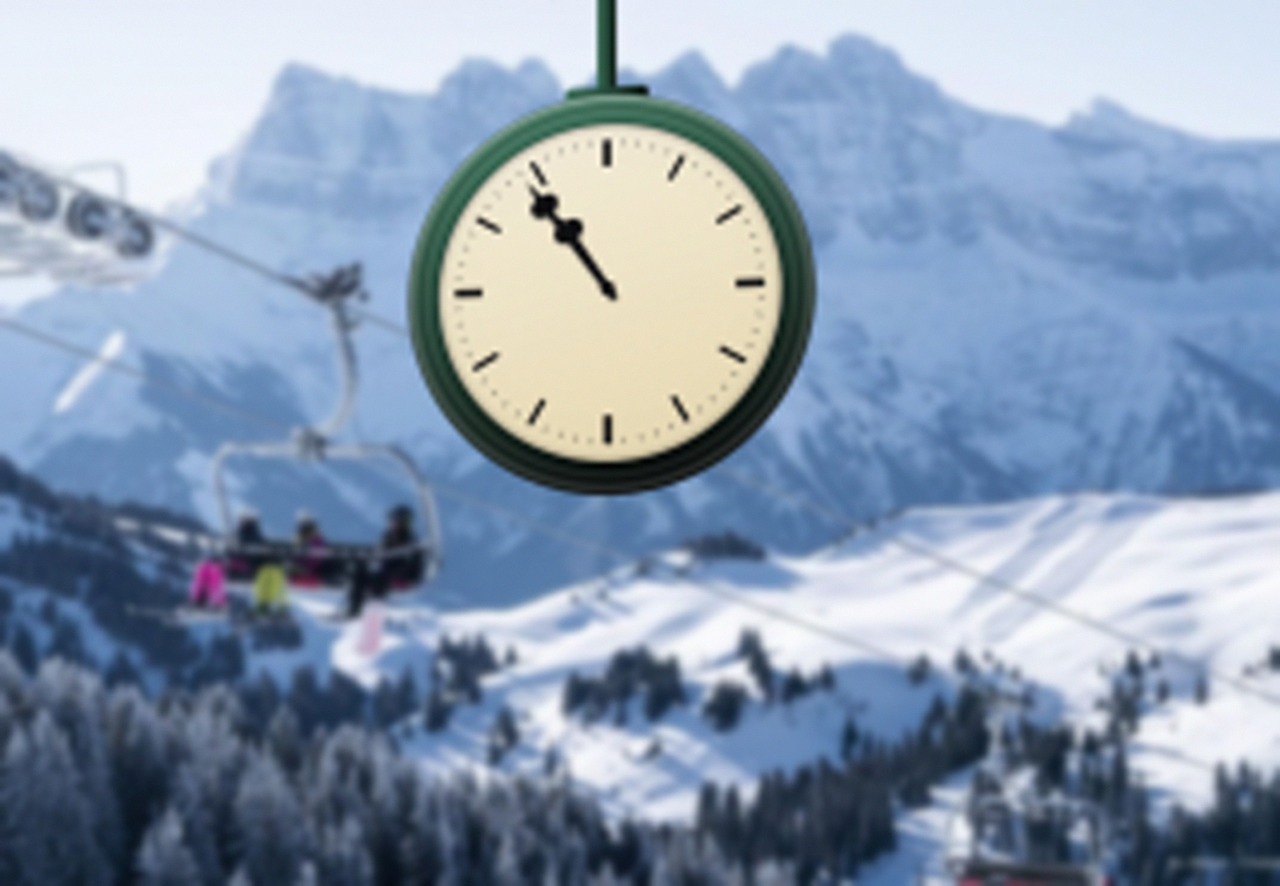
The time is 10:54
